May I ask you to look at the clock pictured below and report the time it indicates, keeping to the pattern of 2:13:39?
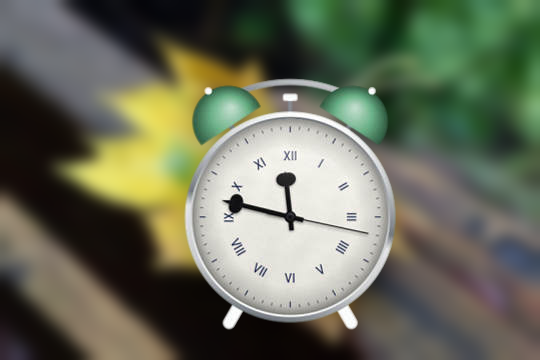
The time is 11:47:17
